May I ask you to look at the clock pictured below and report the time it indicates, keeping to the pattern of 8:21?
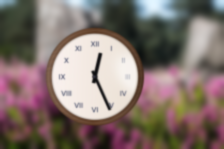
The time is 12:26
